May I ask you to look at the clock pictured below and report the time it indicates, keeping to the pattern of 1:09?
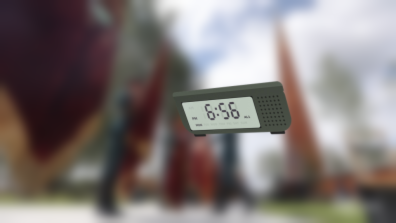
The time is 6:56
